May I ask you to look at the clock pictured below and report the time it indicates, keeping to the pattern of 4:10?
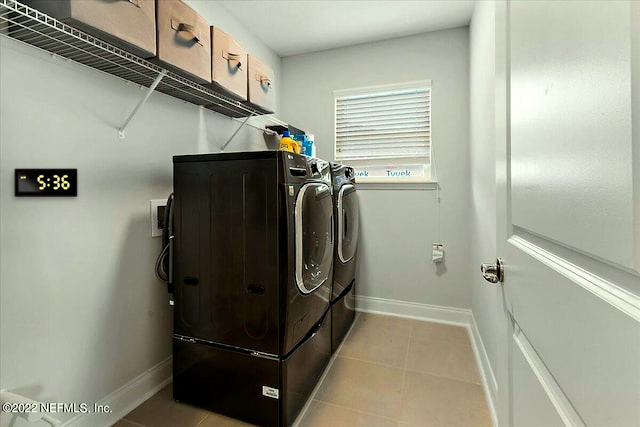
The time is 5:36
